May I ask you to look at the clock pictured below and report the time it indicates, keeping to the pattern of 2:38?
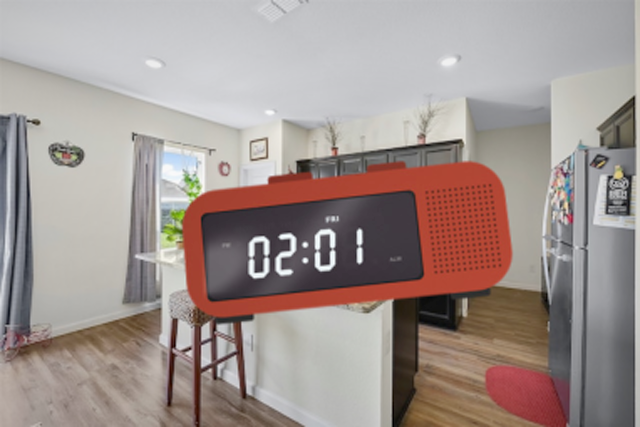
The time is 2:01
